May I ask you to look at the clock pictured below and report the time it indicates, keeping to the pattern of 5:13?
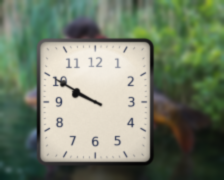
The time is 9:50
